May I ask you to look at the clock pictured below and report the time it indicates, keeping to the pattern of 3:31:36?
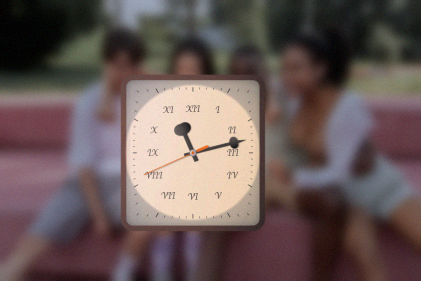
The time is 11:12:41
